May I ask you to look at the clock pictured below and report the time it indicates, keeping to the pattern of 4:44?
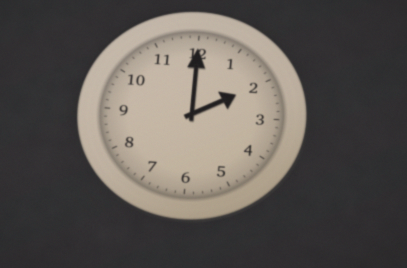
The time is 2:00
